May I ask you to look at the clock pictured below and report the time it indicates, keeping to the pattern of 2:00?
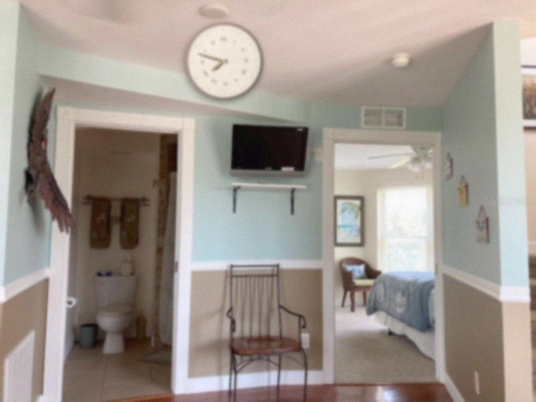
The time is 7:48
